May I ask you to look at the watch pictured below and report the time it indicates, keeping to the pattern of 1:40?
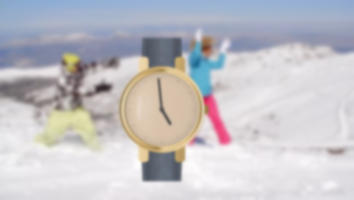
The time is 4:59
